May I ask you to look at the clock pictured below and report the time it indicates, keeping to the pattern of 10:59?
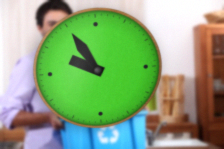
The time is 9:55
